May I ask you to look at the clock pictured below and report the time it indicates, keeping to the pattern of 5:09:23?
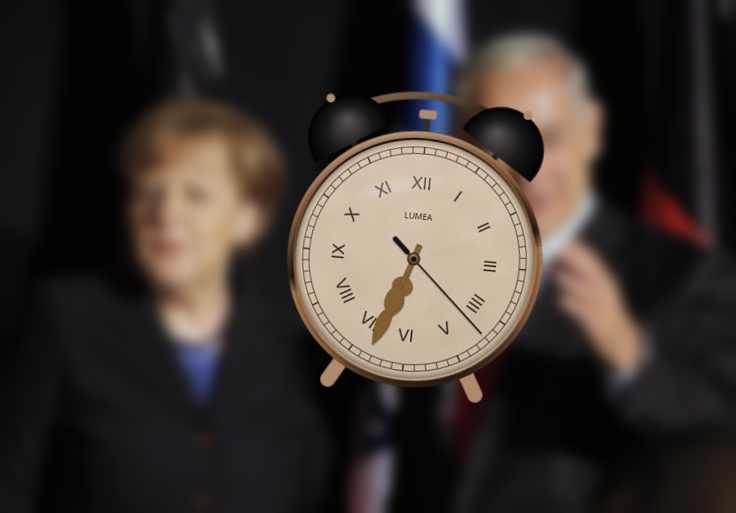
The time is 6:33:22
